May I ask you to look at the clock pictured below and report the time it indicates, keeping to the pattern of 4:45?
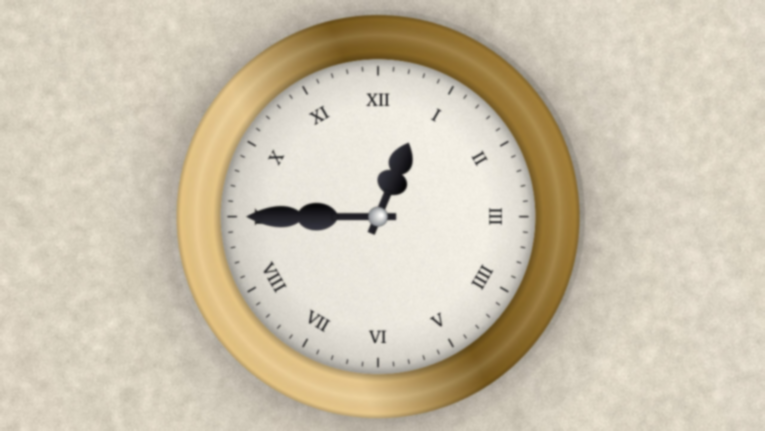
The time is 12:45
